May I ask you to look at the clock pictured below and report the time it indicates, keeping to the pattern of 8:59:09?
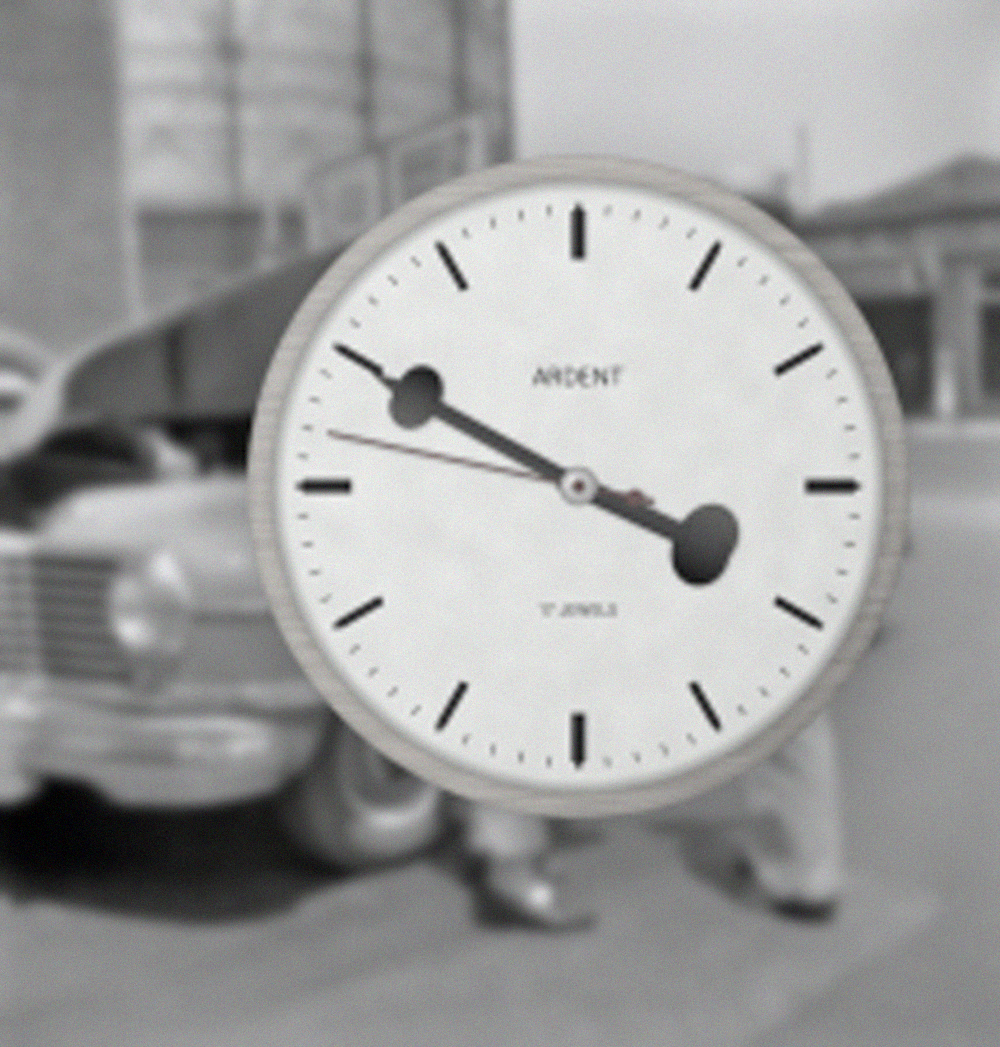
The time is 3:49:47
